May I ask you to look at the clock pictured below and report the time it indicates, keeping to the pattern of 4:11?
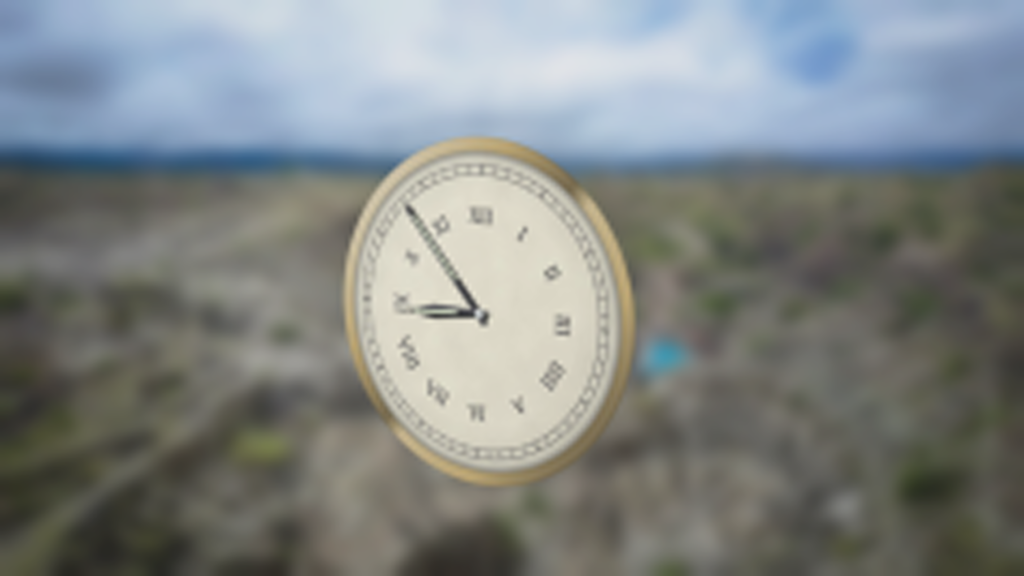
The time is 8:53
